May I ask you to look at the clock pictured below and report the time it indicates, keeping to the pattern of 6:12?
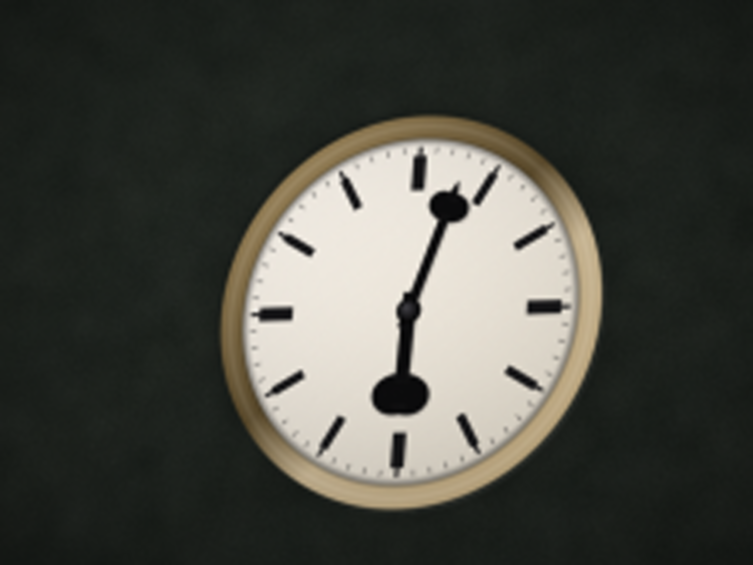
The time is 6:03
